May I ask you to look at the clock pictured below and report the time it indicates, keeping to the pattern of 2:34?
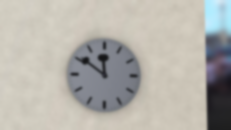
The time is 11:51
